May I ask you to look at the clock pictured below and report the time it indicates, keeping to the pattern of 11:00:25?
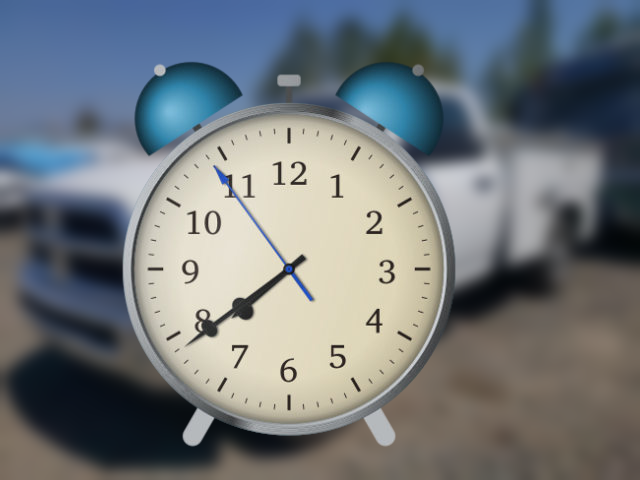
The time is 7:38:54
